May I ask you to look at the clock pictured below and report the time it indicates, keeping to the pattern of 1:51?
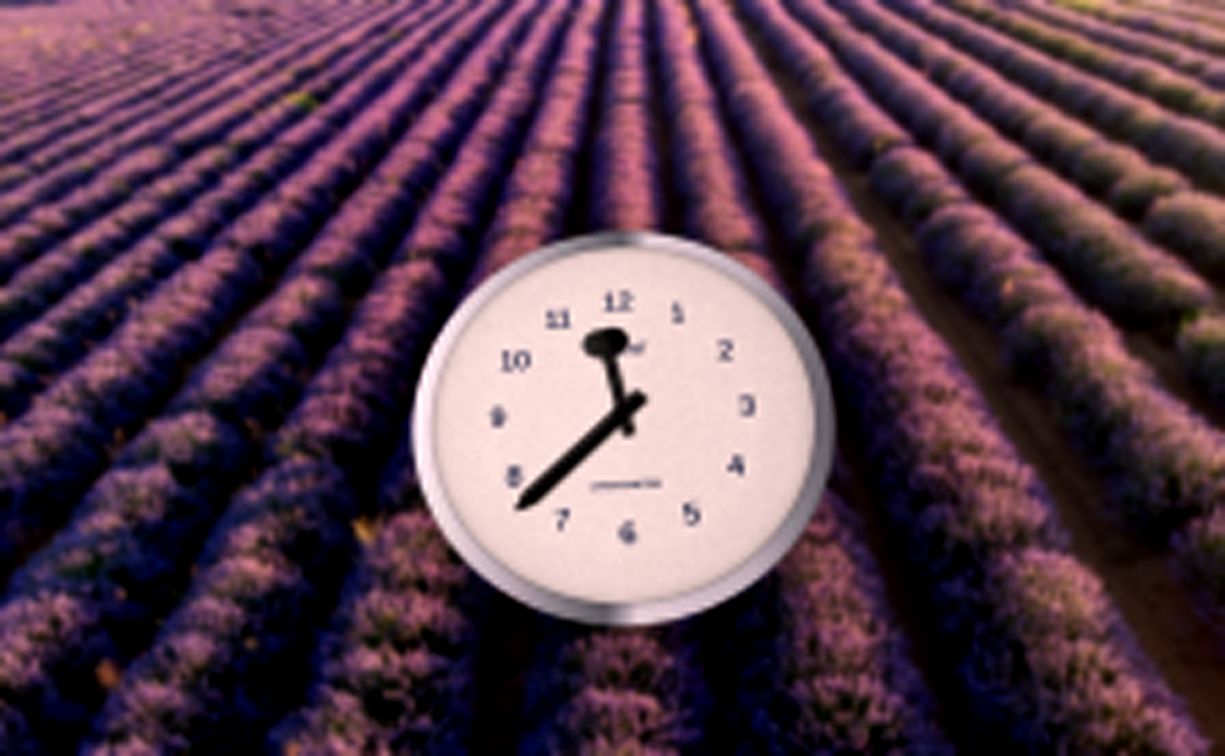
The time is 11:38
